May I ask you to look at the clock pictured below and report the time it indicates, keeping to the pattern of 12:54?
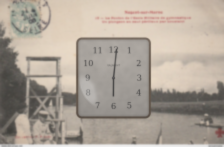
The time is 6:01
